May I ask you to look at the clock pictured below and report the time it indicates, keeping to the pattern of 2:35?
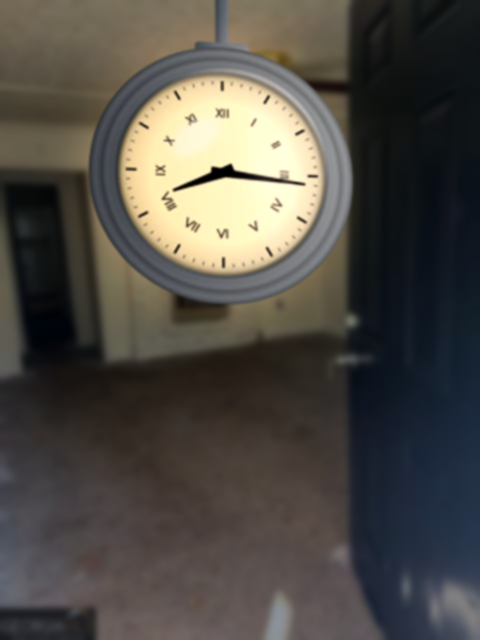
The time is 8:16
